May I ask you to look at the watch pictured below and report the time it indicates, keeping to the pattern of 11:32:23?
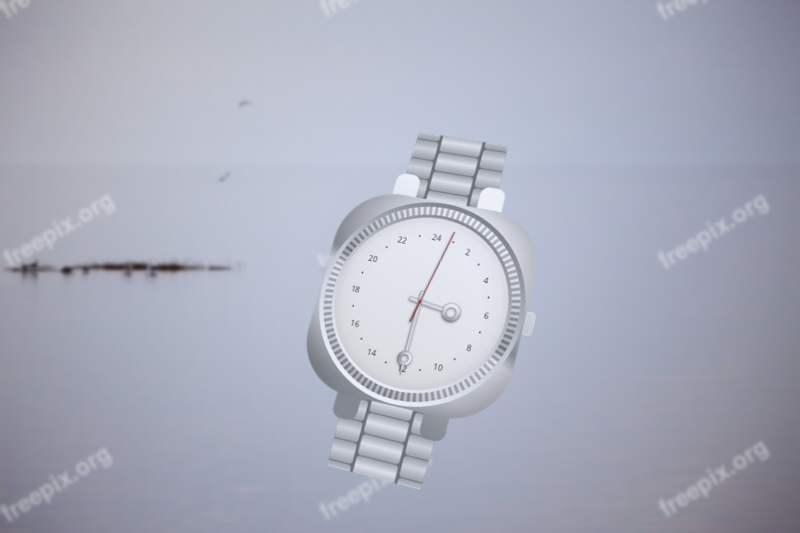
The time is 6:30:02
